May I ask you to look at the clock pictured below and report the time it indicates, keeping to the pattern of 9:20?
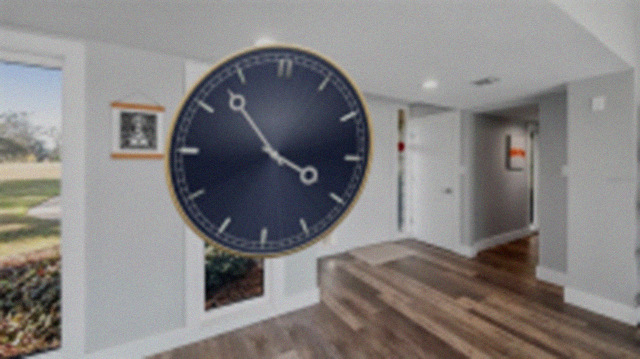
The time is 3:53
